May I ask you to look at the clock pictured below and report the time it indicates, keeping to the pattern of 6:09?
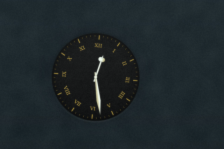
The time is 12:28
